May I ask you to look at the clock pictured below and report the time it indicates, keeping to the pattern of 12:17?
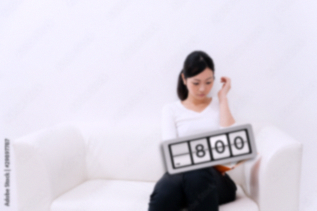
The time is 8:00
